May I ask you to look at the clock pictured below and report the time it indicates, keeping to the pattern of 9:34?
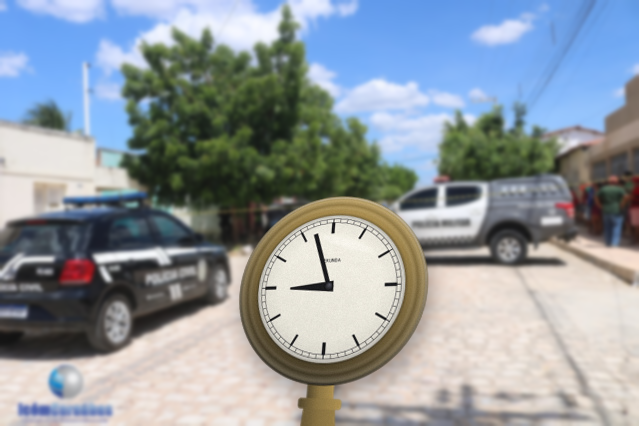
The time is 8:57
